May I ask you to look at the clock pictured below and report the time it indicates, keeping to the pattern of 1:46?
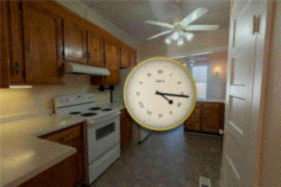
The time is 4:16
